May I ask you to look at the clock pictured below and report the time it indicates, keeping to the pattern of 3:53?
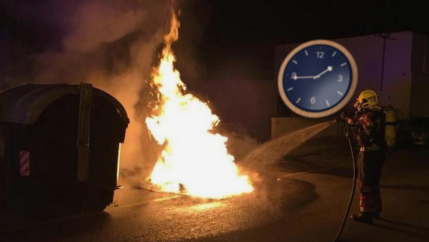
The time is 1:44
